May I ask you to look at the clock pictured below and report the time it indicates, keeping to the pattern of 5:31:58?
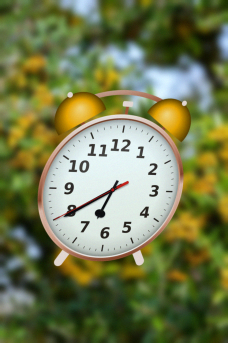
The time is 6:39:40
